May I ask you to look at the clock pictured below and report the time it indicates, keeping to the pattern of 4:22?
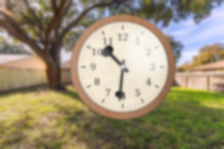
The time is 10:31
